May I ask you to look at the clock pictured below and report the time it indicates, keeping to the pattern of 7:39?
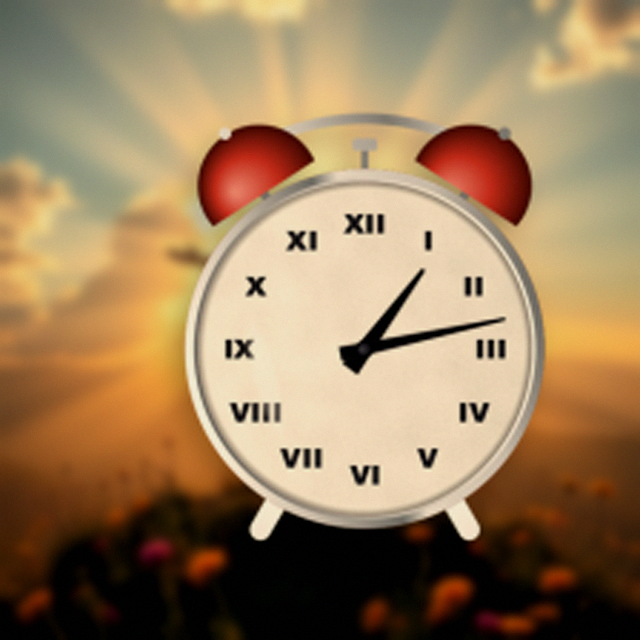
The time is 1:13
